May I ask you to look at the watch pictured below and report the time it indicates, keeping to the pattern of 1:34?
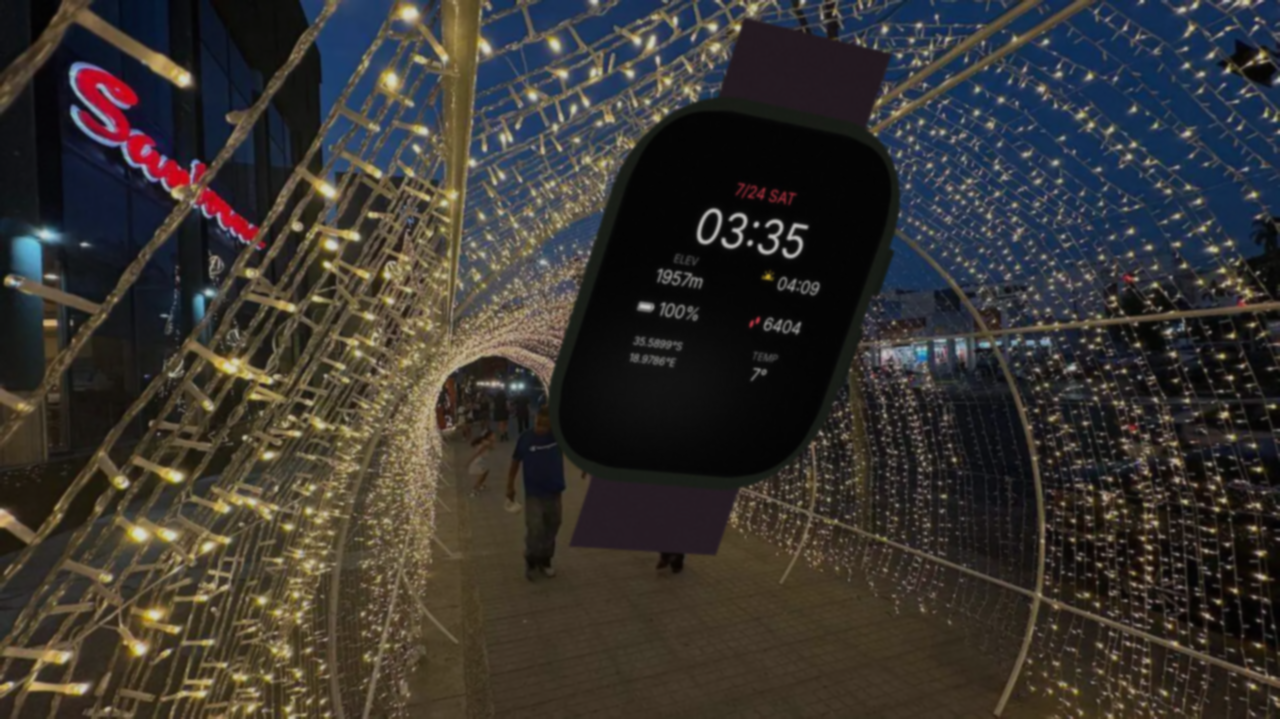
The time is 3:35
